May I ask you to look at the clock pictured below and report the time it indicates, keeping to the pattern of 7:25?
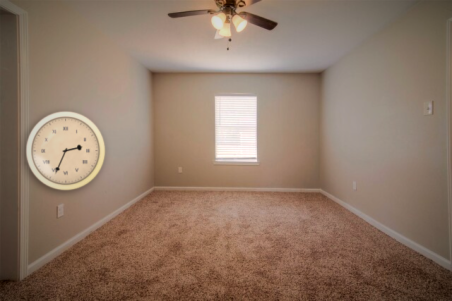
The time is 2:34
